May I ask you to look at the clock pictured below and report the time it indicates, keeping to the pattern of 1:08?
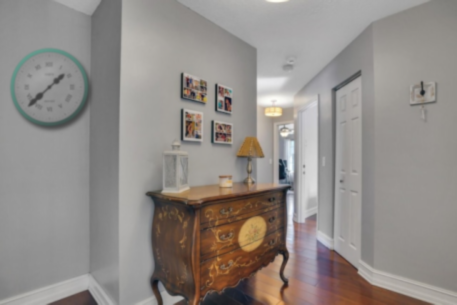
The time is 1:38
